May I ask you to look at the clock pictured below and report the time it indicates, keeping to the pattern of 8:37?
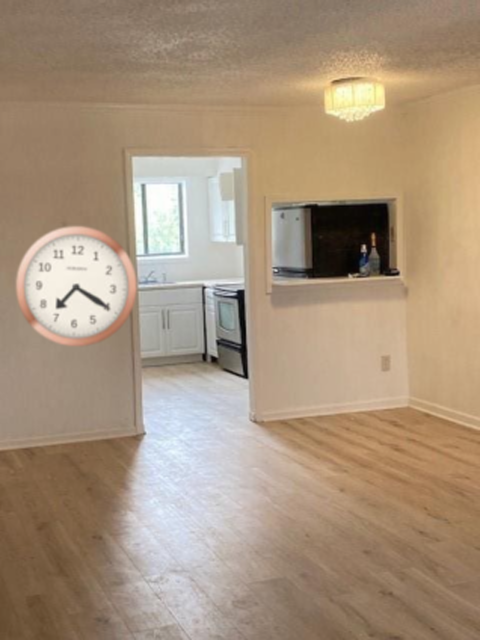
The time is 7:20
